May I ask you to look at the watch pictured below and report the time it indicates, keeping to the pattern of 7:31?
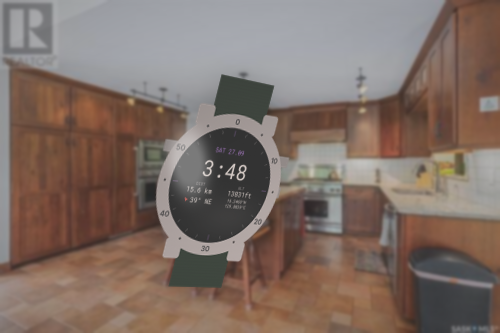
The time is 3:48
